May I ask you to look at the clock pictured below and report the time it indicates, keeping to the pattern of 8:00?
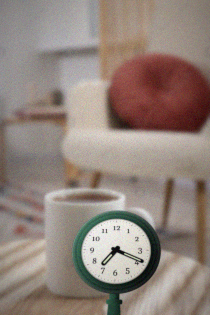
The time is 7:19
